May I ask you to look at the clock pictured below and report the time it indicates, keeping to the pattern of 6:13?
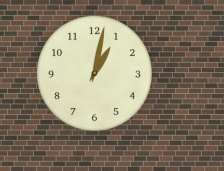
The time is 1:02
